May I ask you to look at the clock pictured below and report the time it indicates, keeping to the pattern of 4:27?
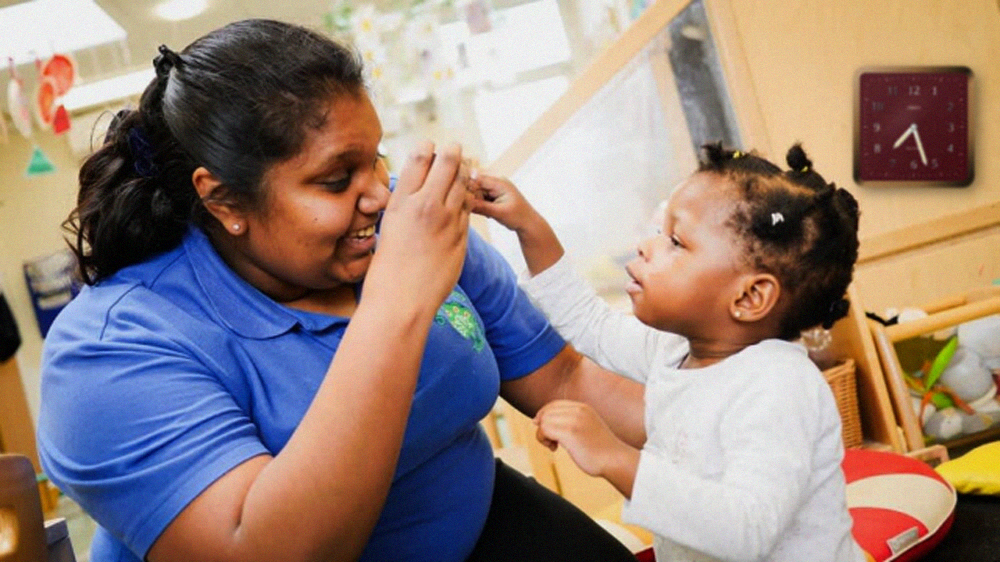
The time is 7:27
